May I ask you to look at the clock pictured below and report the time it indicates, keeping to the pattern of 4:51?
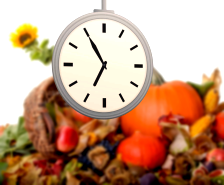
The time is 6:55
